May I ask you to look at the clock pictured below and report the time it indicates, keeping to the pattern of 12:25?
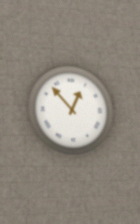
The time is 12:53
